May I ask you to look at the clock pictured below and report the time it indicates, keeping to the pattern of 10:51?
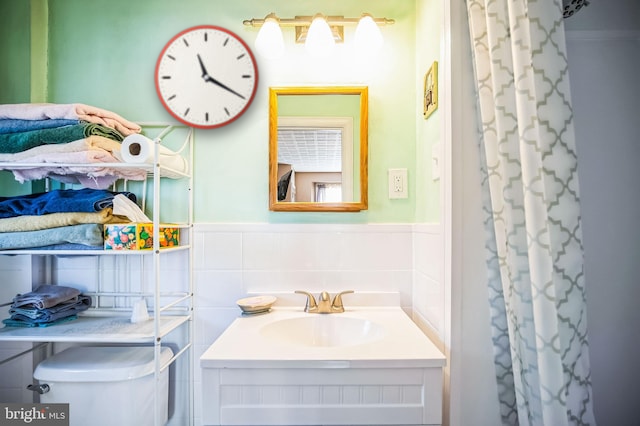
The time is 11:20
